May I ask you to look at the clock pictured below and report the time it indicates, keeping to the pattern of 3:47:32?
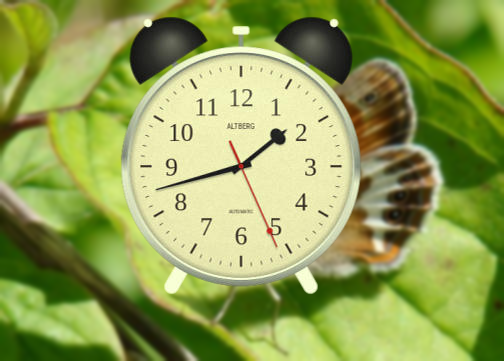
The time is 1:42:26
